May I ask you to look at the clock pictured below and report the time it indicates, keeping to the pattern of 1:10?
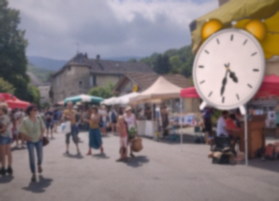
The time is 4:31
